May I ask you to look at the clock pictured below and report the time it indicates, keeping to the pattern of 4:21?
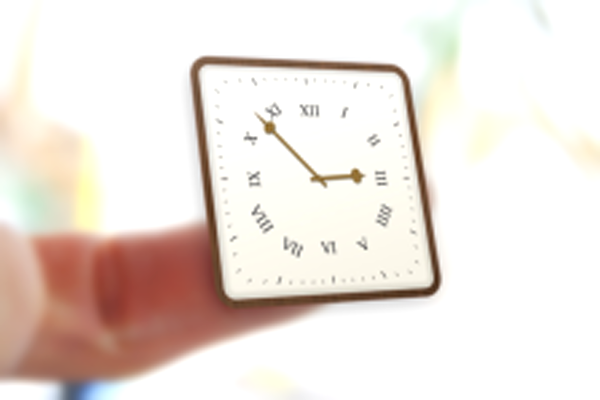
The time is 2:53
